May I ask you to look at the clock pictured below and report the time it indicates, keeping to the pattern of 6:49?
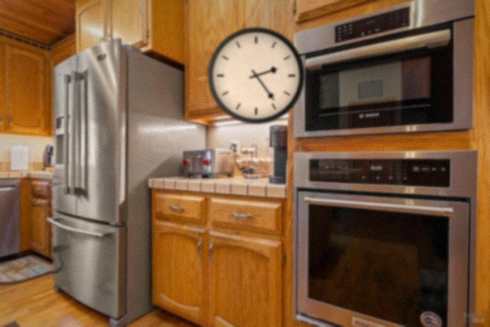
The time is 2:24
